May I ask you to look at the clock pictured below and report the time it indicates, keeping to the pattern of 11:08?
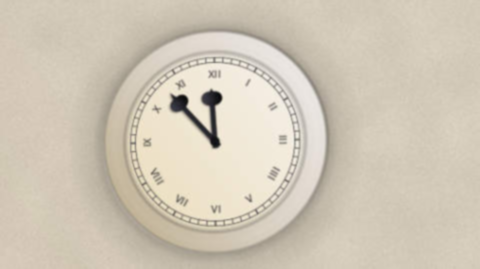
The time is 11:53
